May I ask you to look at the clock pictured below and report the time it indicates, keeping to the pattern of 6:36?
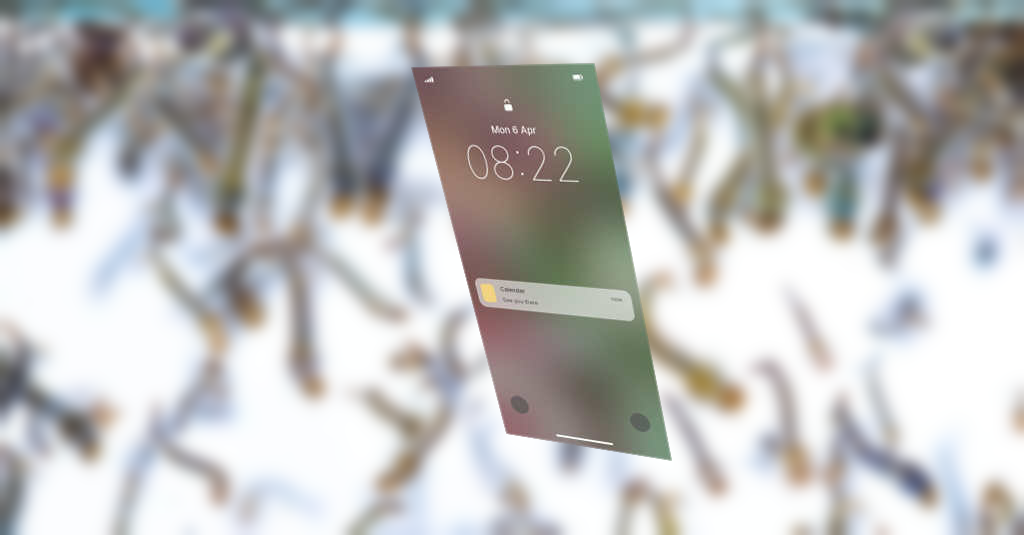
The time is 8:22
